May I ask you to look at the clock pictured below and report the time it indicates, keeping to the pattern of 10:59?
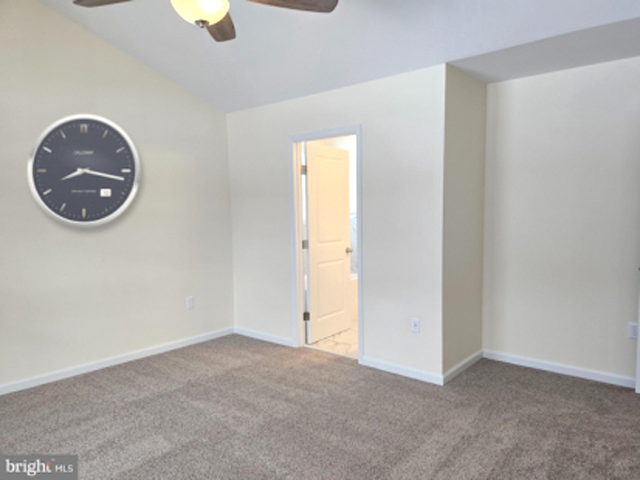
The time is 8:17
